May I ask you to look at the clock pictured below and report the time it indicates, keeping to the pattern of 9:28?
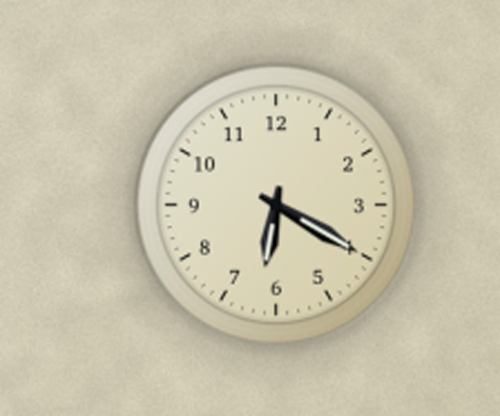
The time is 6:20
